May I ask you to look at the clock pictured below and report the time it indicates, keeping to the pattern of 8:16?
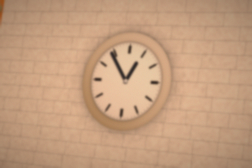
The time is 12:54
